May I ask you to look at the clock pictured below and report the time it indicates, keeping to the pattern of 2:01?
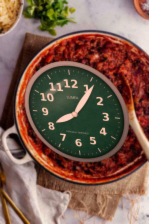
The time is 8:06
